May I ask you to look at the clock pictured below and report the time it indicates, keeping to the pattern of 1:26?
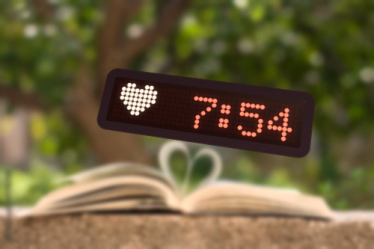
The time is 7:54
